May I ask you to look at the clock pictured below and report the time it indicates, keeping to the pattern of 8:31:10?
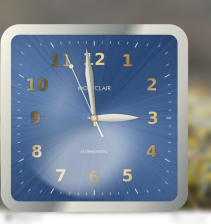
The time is 2:58:56
